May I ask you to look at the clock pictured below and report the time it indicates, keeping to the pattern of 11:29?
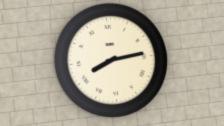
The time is 8:14
